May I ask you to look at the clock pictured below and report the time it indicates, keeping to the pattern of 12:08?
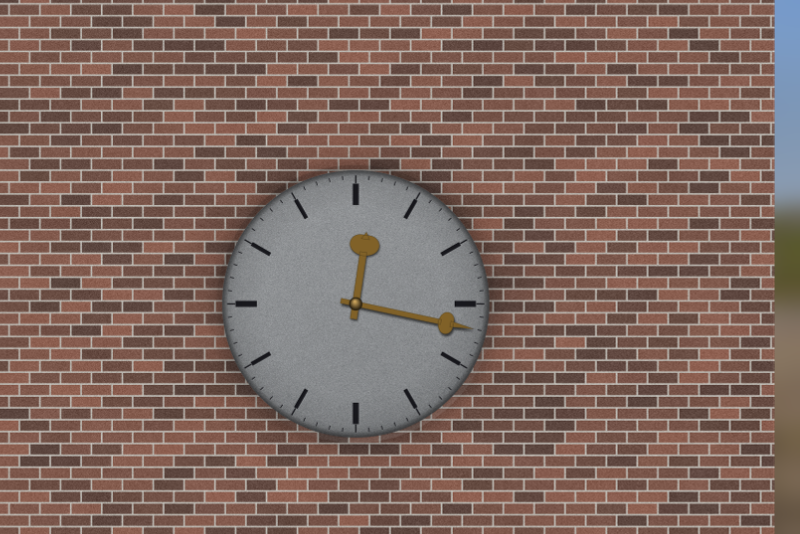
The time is 12:17
